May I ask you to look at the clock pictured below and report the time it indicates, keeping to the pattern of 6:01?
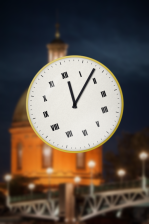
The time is 12:08
